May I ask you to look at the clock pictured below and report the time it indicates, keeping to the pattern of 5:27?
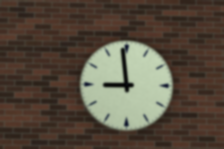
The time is 8:59
